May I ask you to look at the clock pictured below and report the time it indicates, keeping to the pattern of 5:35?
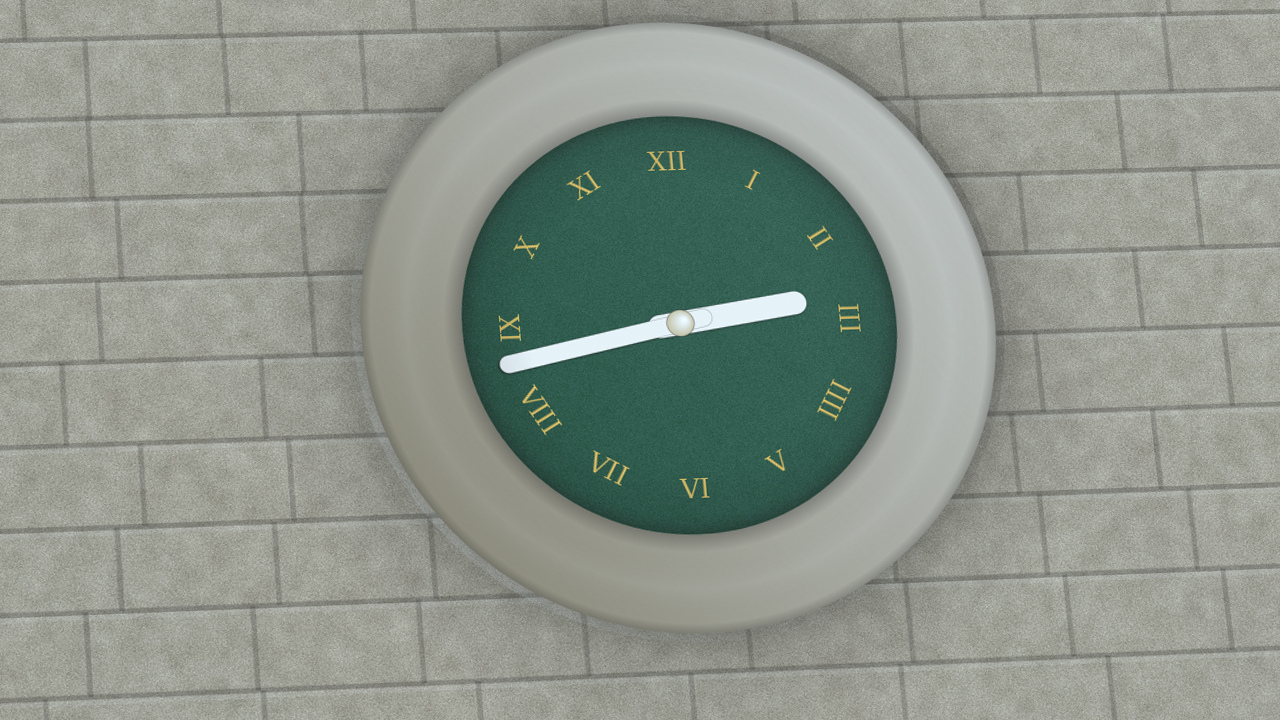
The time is 2:43
